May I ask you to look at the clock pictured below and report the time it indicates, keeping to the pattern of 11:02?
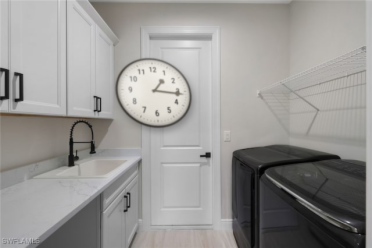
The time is 1:16
